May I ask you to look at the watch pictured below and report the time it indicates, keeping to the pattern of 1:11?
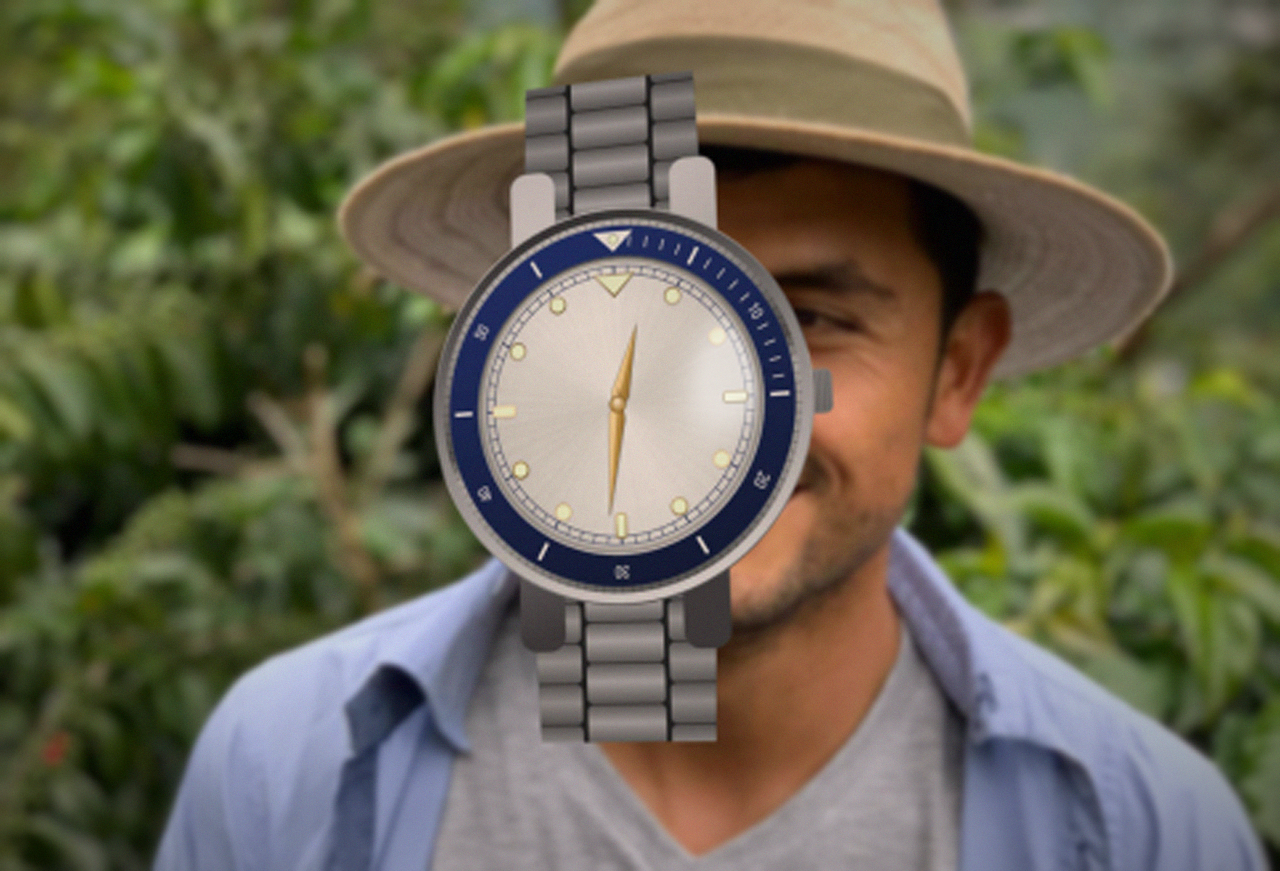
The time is 12:31
